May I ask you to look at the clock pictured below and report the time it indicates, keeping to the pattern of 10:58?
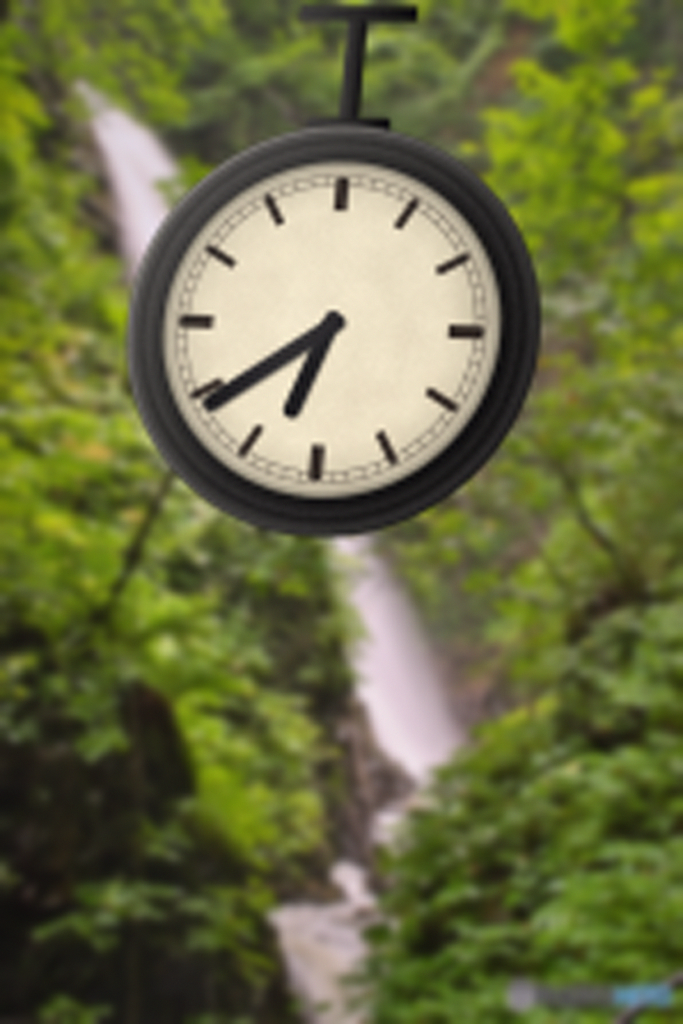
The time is 6:39
